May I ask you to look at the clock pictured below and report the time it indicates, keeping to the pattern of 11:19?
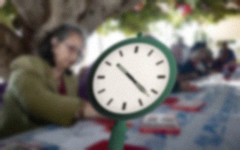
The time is 10:22
